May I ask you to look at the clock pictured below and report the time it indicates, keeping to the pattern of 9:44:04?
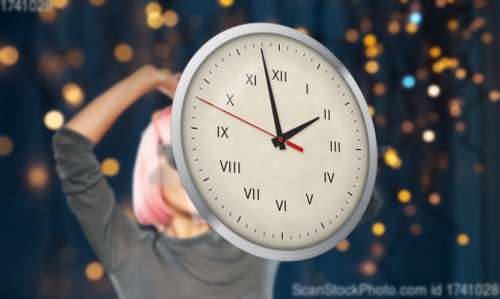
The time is 1:57:48
